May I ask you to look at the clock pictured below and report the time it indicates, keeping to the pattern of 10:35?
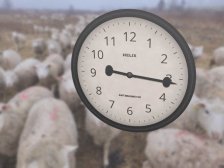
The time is 9:16
